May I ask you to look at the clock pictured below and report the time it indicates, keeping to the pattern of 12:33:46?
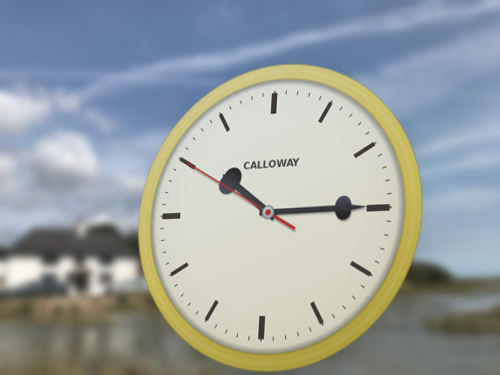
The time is 10:14:50
